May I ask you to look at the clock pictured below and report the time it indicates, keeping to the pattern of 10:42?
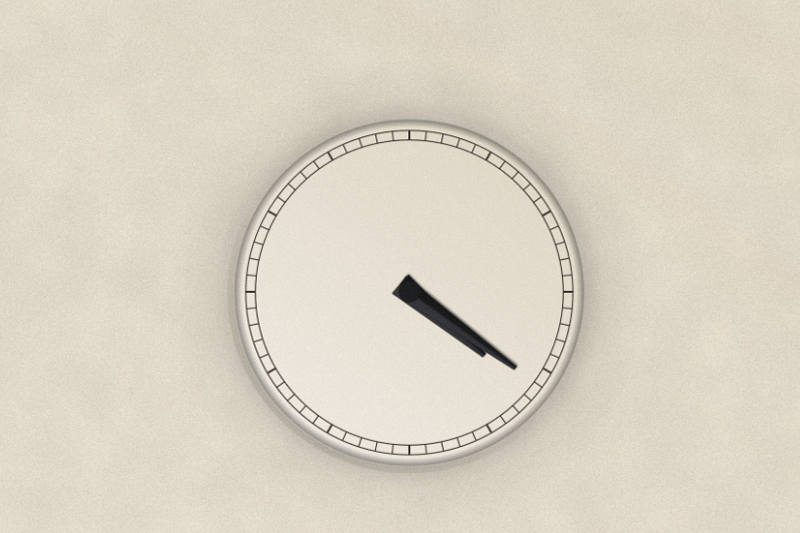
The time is 4:21
